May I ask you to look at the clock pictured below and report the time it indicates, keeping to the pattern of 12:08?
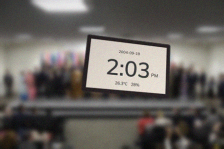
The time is 2:03
